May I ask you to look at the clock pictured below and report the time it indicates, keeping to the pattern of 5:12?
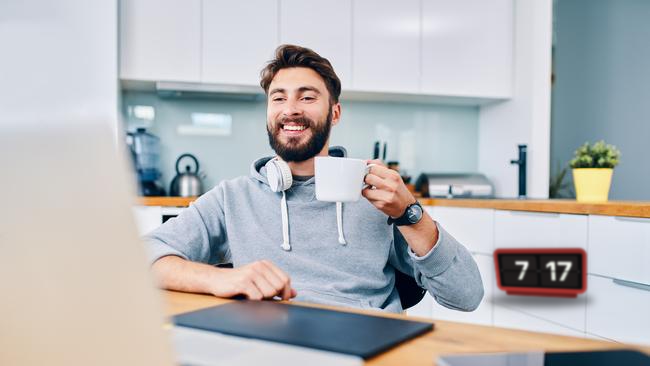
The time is 7:17
